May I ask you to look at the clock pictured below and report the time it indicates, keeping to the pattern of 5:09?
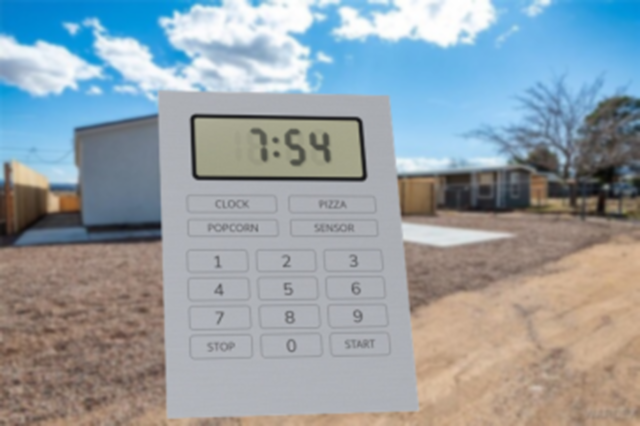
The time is 7:54
